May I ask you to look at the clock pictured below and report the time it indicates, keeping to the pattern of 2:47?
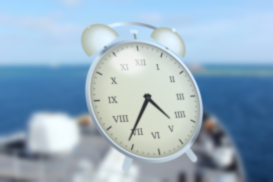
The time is 4:36
